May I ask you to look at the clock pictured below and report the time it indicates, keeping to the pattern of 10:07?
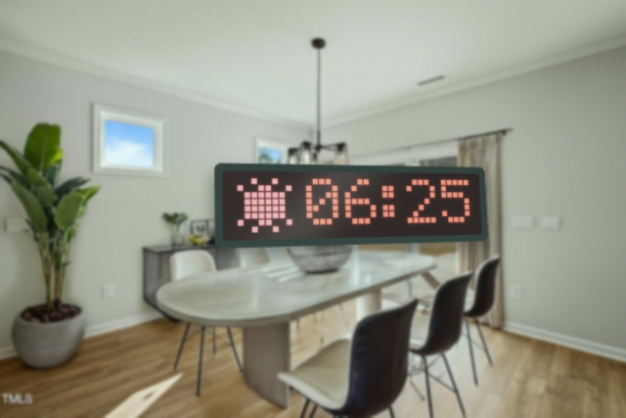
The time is 6:25
